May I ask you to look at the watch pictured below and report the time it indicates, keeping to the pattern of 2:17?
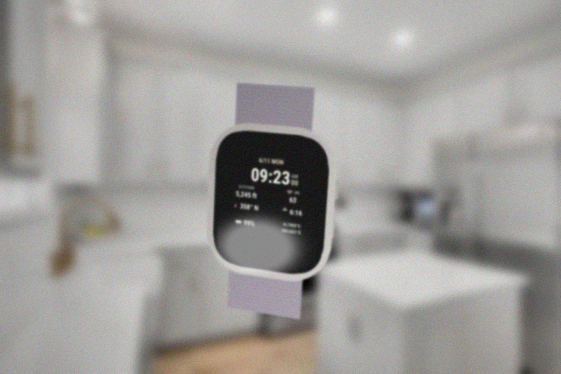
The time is 9:23
